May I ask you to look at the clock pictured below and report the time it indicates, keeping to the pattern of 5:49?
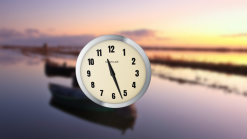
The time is 11:27
